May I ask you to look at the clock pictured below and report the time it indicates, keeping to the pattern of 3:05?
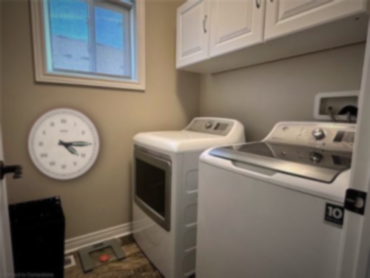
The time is 4:15
